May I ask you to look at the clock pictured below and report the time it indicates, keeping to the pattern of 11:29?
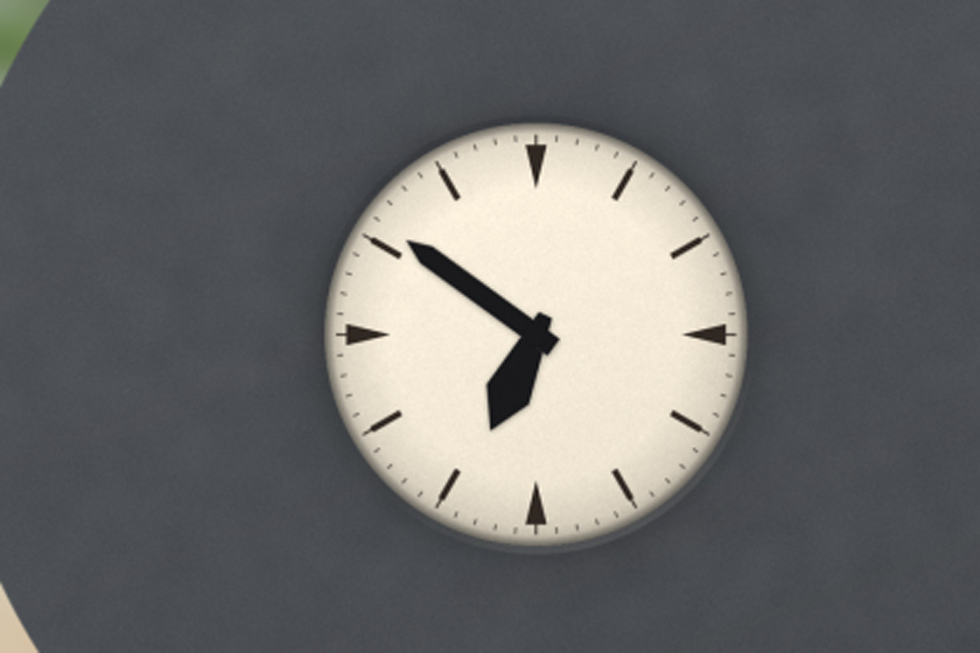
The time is 6:51
